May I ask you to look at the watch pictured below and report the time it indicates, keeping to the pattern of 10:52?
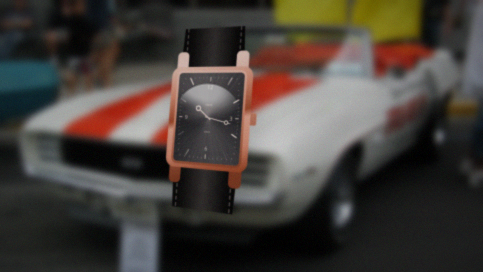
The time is 10:17
